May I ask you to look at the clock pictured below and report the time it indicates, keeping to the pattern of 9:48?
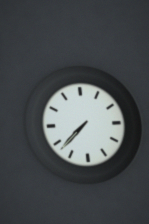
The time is 7:38
